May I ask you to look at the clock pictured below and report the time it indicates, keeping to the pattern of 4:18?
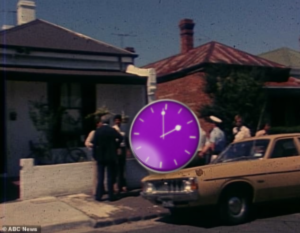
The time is 1:59
